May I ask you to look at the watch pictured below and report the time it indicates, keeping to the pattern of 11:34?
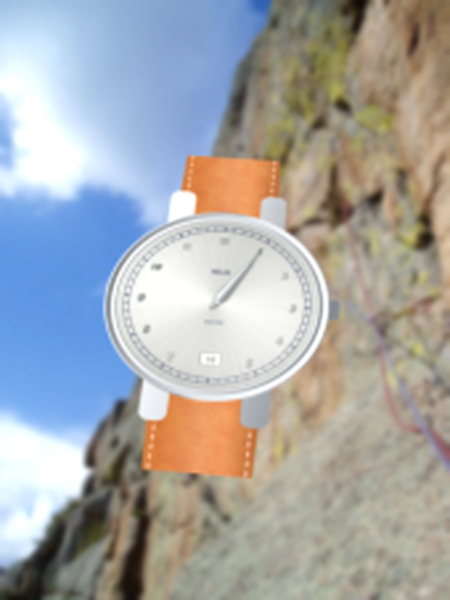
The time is 1:05
